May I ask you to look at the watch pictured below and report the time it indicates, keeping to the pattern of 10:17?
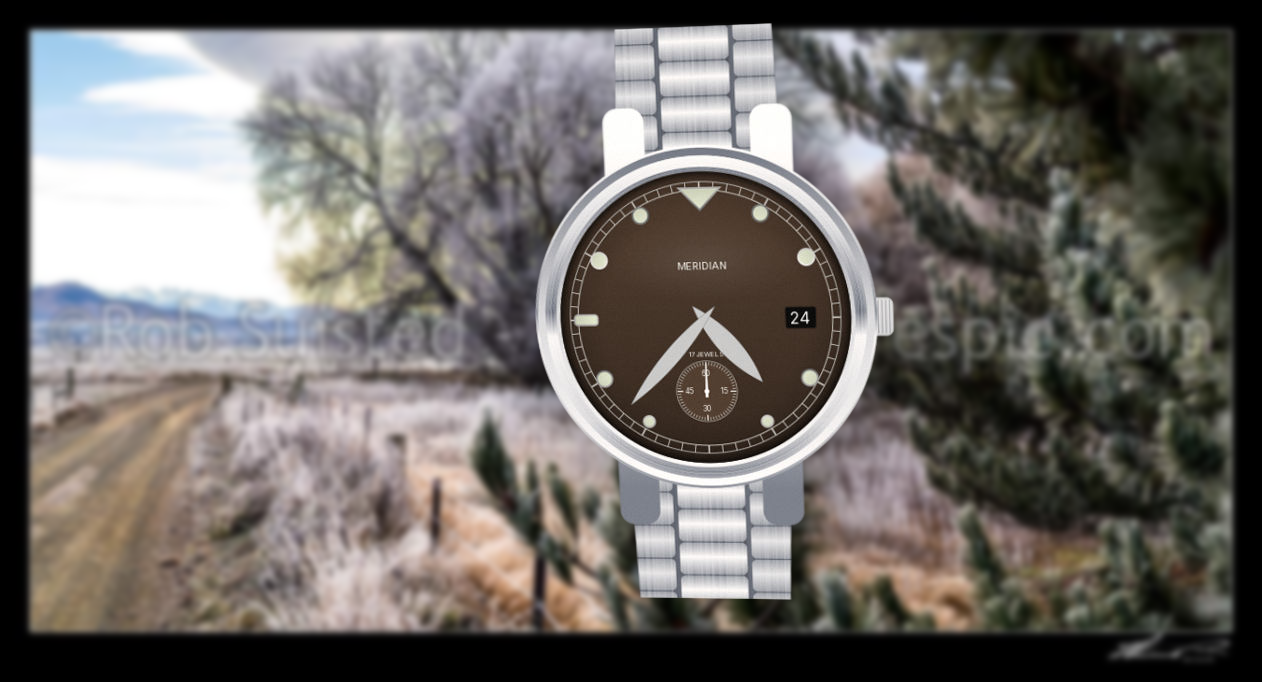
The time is 4:37
